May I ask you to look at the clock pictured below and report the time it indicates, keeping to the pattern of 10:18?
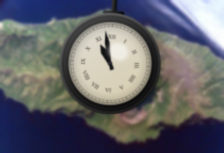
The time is 10:58
